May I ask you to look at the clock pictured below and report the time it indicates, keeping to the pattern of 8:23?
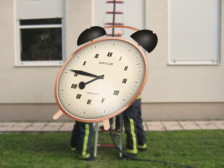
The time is 7:46
